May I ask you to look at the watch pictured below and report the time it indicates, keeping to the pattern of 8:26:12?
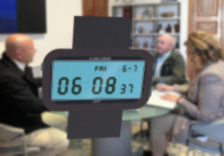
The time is 6:08:37
